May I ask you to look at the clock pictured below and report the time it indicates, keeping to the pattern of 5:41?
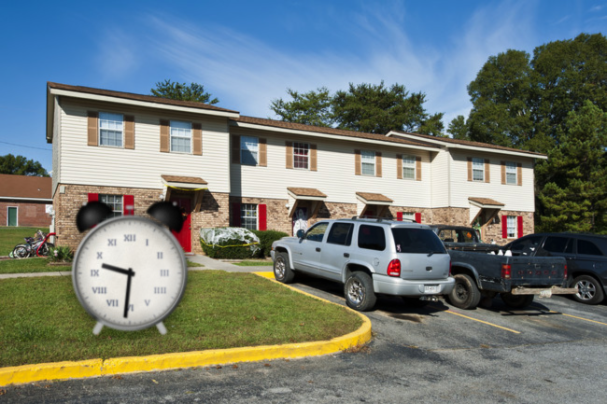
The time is 9:31
